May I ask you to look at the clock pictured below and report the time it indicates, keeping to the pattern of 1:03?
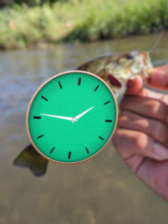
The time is 1:46
